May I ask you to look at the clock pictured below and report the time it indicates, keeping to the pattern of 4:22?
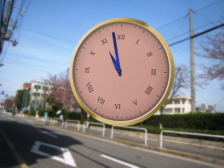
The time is 10:58
